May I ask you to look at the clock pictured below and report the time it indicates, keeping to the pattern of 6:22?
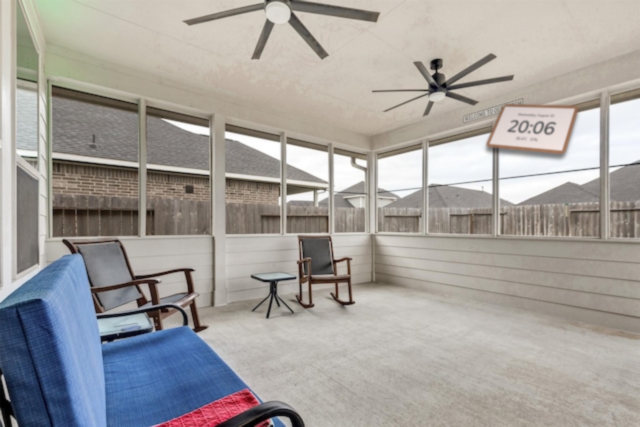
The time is 20:06
